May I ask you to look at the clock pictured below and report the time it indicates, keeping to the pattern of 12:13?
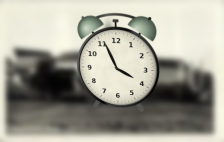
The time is 3:56
